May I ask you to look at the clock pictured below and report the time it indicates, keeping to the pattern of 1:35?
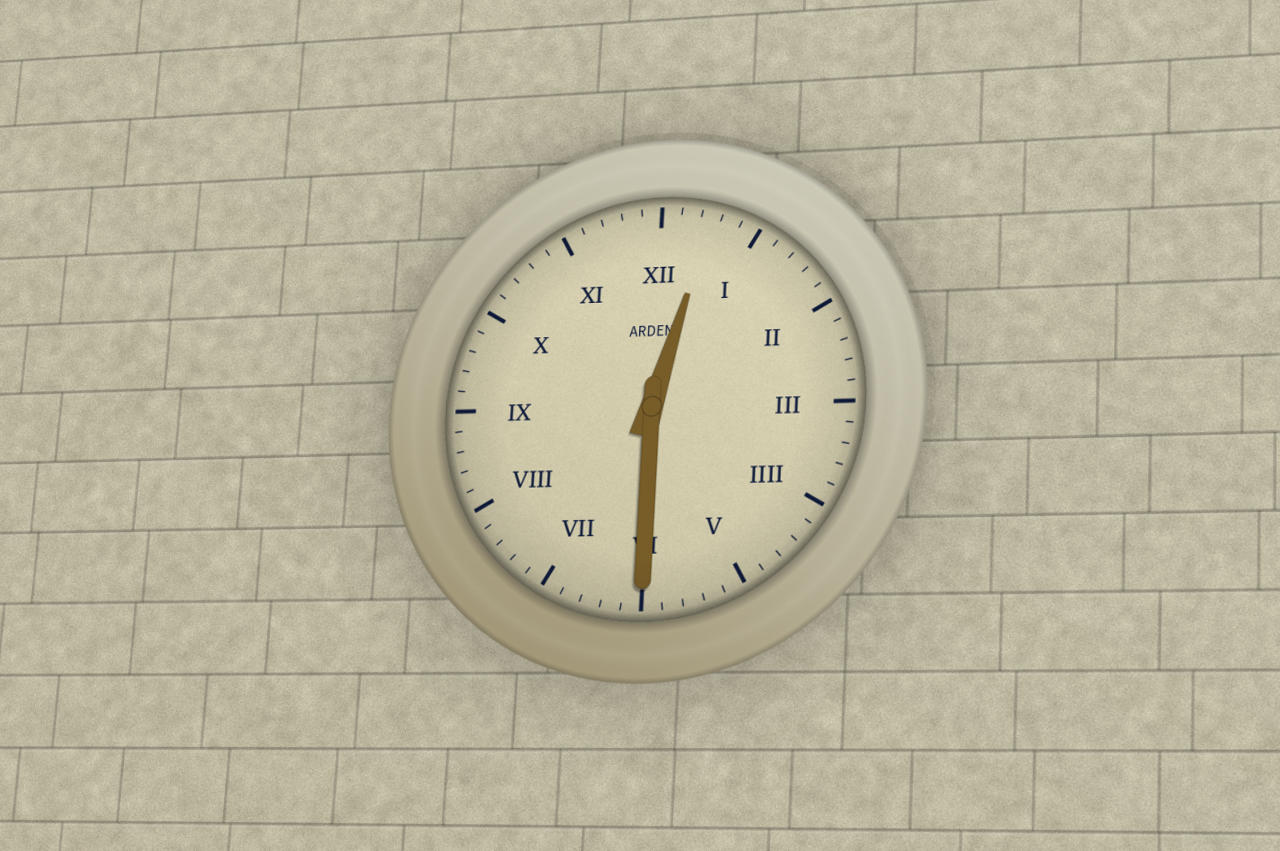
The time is 12:30
